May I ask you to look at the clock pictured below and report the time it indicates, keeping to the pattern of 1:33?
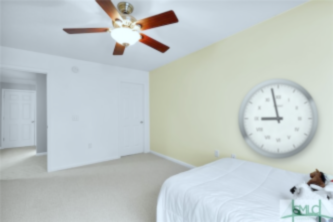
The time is 8:58
